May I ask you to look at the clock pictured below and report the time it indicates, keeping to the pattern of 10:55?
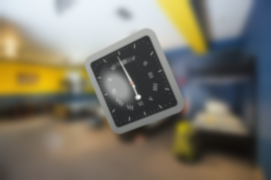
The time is 5:59
